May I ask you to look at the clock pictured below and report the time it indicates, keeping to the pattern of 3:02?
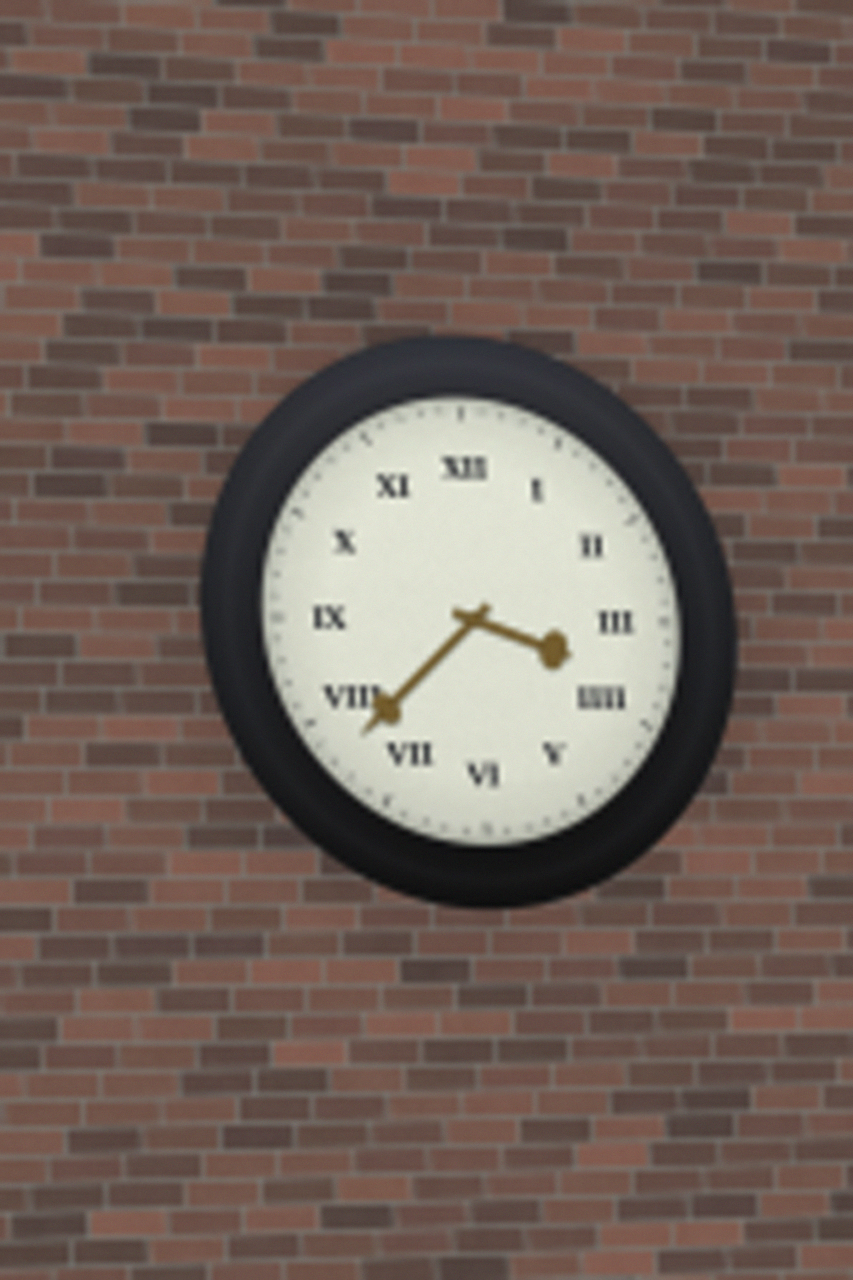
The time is 3:38
